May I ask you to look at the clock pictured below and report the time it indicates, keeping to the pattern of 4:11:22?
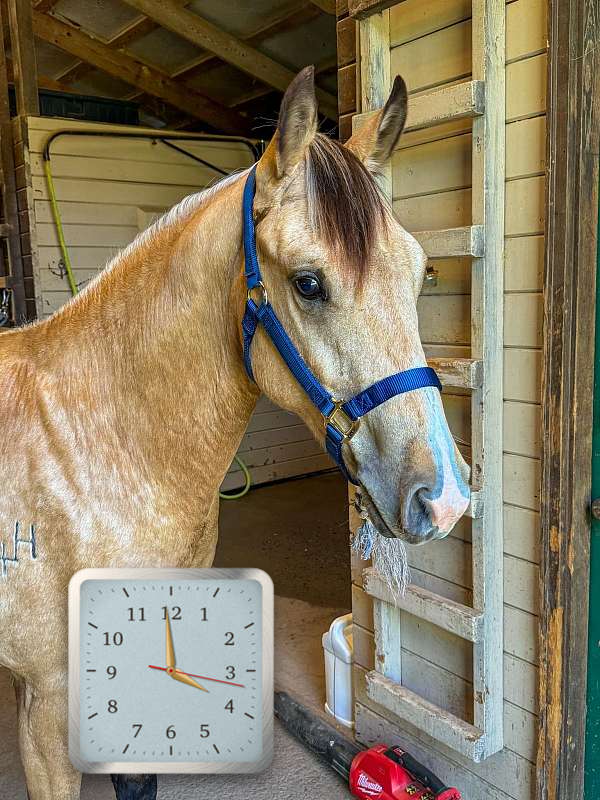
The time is 3:59:17
